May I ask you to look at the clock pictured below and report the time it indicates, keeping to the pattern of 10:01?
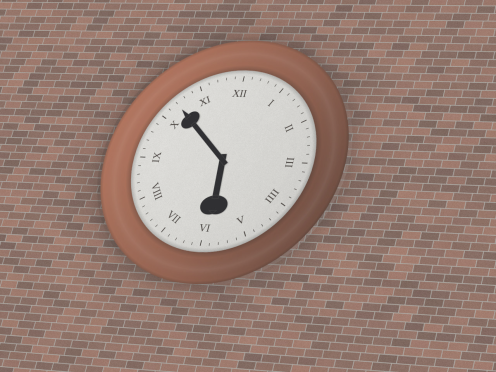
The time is 5:52
